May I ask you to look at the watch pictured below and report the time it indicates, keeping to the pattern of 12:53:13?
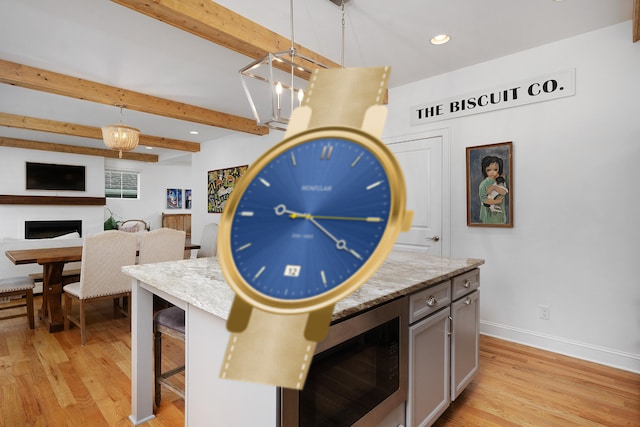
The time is 9:20:15
